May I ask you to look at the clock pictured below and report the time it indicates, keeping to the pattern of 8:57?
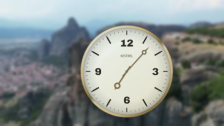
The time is 7:07
